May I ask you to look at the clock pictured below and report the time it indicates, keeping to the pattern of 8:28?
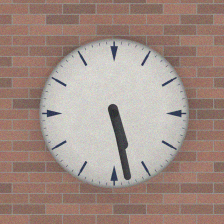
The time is 5:28
